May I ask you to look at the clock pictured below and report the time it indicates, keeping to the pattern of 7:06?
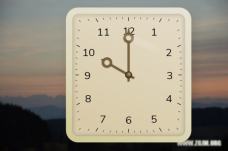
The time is 10:00
